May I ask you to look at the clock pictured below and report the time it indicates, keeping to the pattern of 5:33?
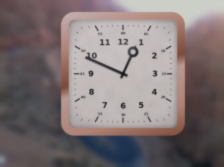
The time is 12:49
